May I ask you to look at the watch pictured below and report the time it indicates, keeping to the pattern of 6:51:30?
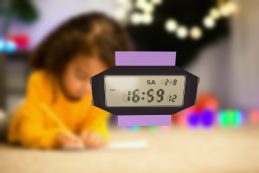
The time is 16:59:12
